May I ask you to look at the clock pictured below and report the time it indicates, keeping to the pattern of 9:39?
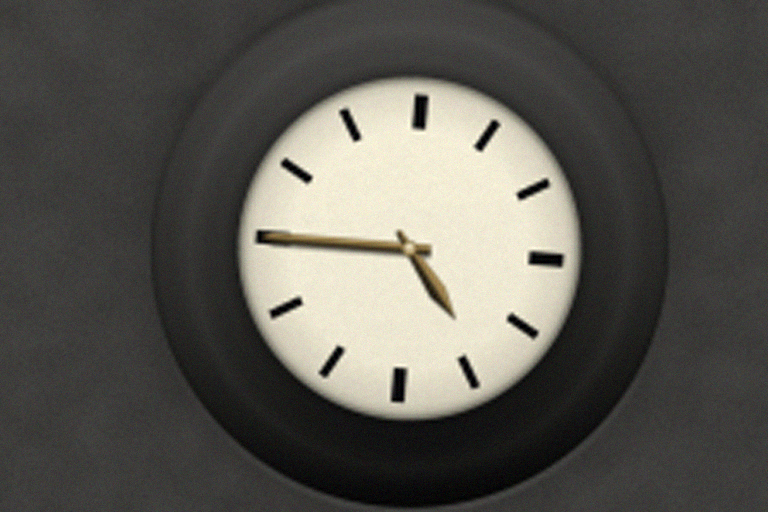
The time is 4:45
